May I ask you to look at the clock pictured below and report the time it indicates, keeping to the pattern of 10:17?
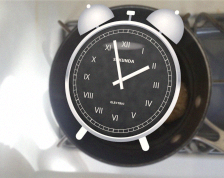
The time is 1:57
